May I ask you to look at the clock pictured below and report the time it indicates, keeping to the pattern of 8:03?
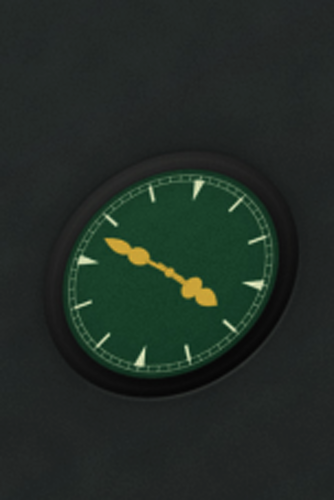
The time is 3:48
